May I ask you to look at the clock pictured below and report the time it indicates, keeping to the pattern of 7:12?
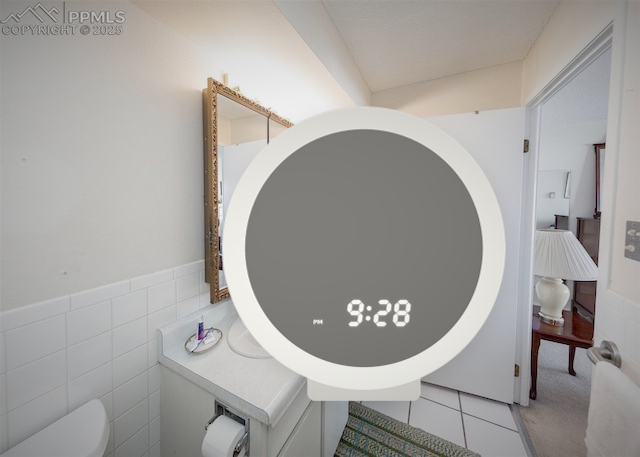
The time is 9:28
